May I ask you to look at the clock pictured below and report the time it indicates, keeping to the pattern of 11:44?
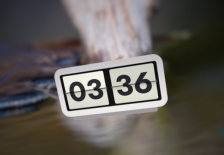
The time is 3:36
